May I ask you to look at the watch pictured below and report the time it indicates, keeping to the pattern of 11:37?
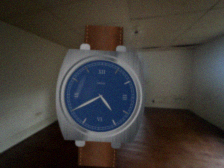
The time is 4:40
